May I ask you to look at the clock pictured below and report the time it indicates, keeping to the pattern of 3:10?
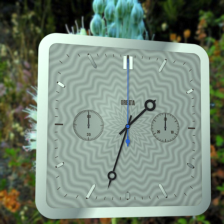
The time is 1:33
